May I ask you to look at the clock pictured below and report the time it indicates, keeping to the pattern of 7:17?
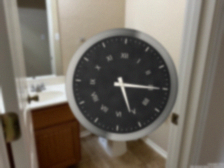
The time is 5:15
